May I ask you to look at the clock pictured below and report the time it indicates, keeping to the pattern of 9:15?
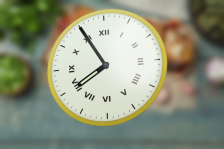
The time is 7:55
